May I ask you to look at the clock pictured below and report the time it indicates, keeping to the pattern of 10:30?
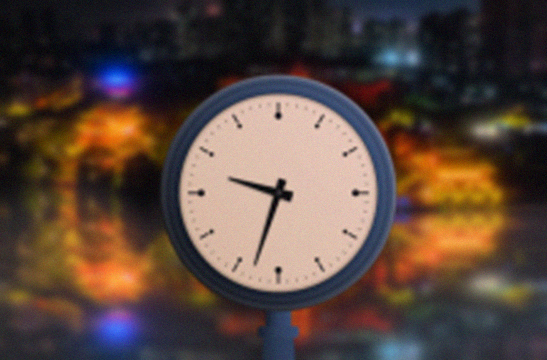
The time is 9:33
